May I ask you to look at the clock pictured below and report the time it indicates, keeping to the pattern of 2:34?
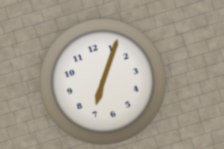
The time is 7:06
